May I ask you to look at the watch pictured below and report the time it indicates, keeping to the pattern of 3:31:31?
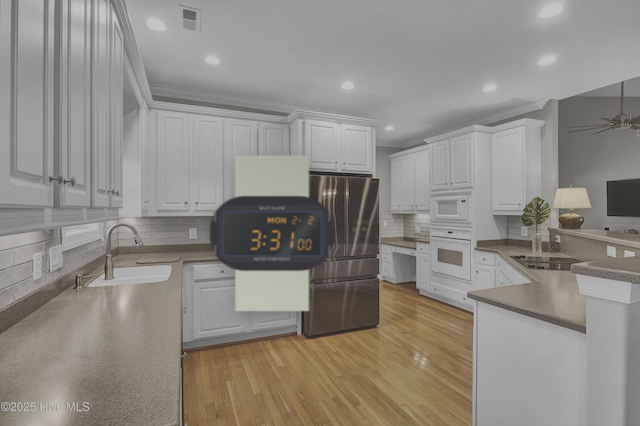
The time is 3:31:00
